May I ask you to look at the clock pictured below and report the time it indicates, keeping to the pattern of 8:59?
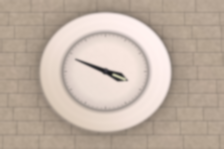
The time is 3:49
